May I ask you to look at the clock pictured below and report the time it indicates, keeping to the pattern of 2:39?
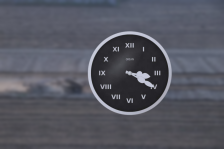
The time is 3:20
